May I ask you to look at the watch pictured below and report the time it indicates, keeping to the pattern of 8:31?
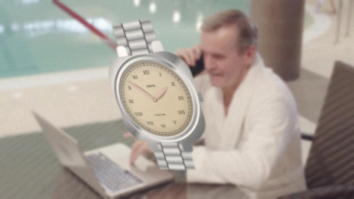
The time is 1:52
